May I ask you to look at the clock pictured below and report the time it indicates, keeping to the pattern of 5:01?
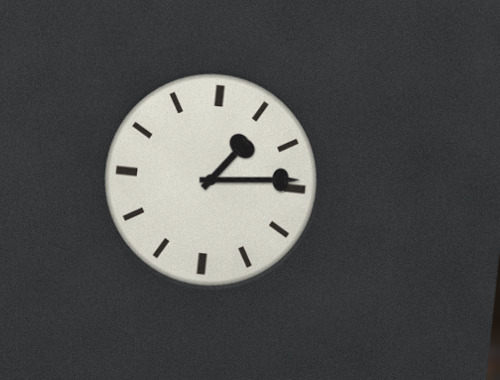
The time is 1:14
